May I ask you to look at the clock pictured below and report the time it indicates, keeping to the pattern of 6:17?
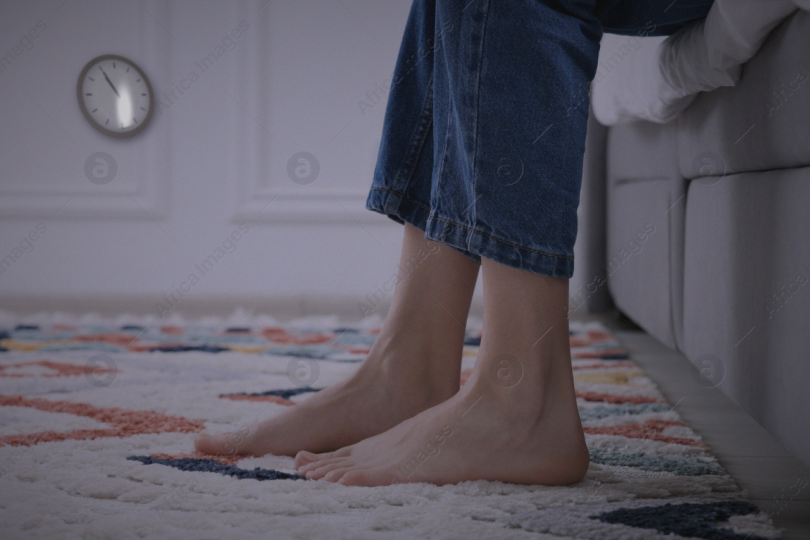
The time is 10:55
